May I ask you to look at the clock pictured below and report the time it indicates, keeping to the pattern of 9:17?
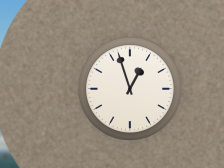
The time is 12:57
